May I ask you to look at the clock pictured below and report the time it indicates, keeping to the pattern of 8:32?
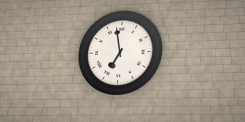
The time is 6:58
